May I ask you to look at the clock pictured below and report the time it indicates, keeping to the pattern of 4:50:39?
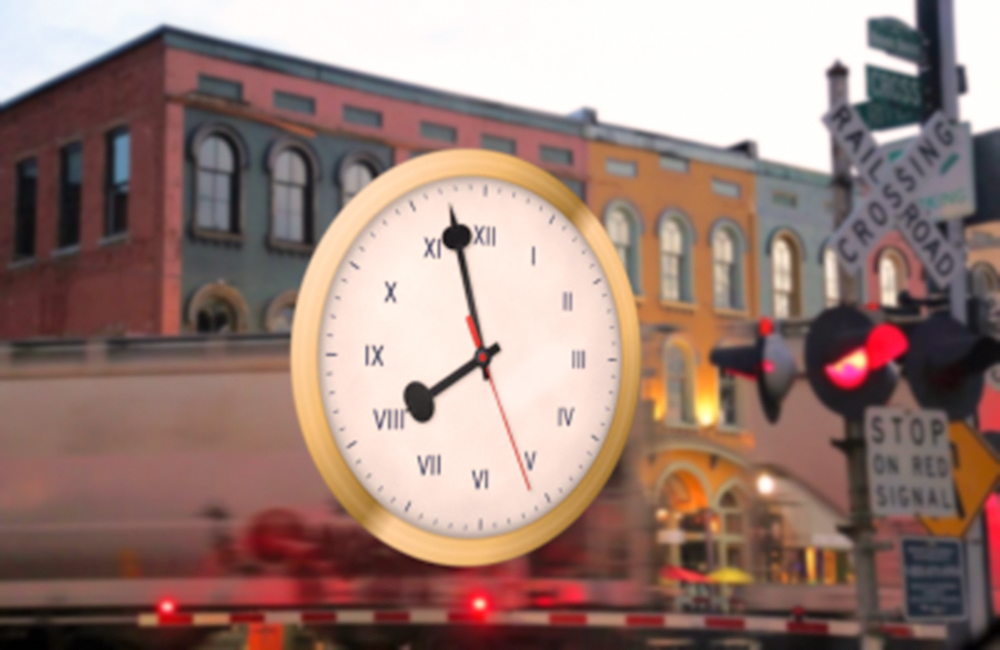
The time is 7:57:26
